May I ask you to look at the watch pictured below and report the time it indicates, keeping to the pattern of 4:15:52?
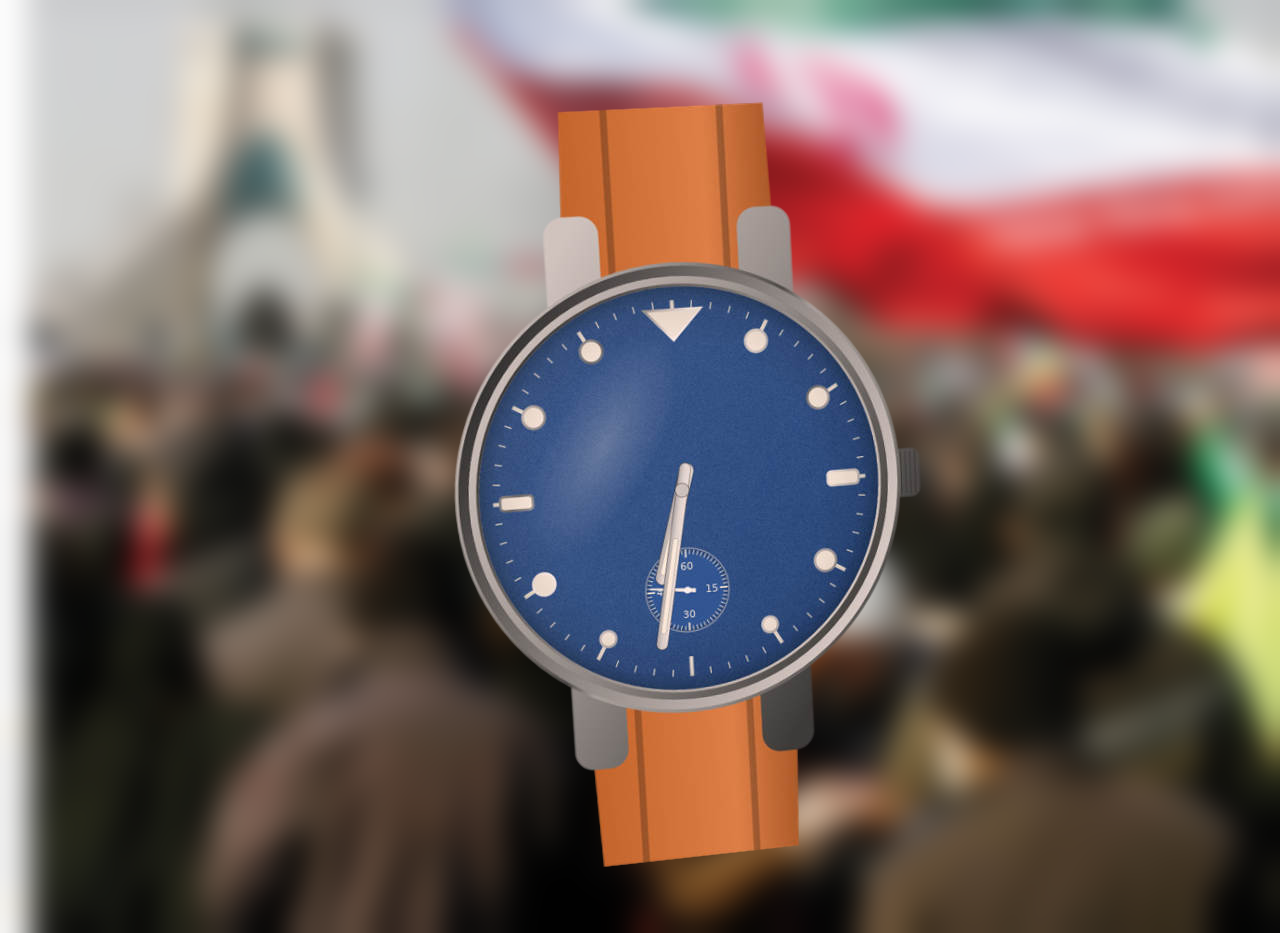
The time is 6:31:46
